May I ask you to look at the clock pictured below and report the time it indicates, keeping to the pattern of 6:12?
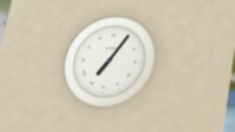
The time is 7:05
